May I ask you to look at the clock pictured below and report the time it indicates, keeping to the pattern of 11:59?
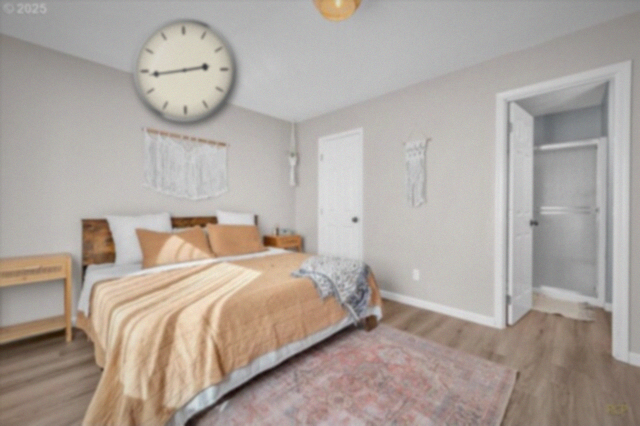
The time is 2:44
